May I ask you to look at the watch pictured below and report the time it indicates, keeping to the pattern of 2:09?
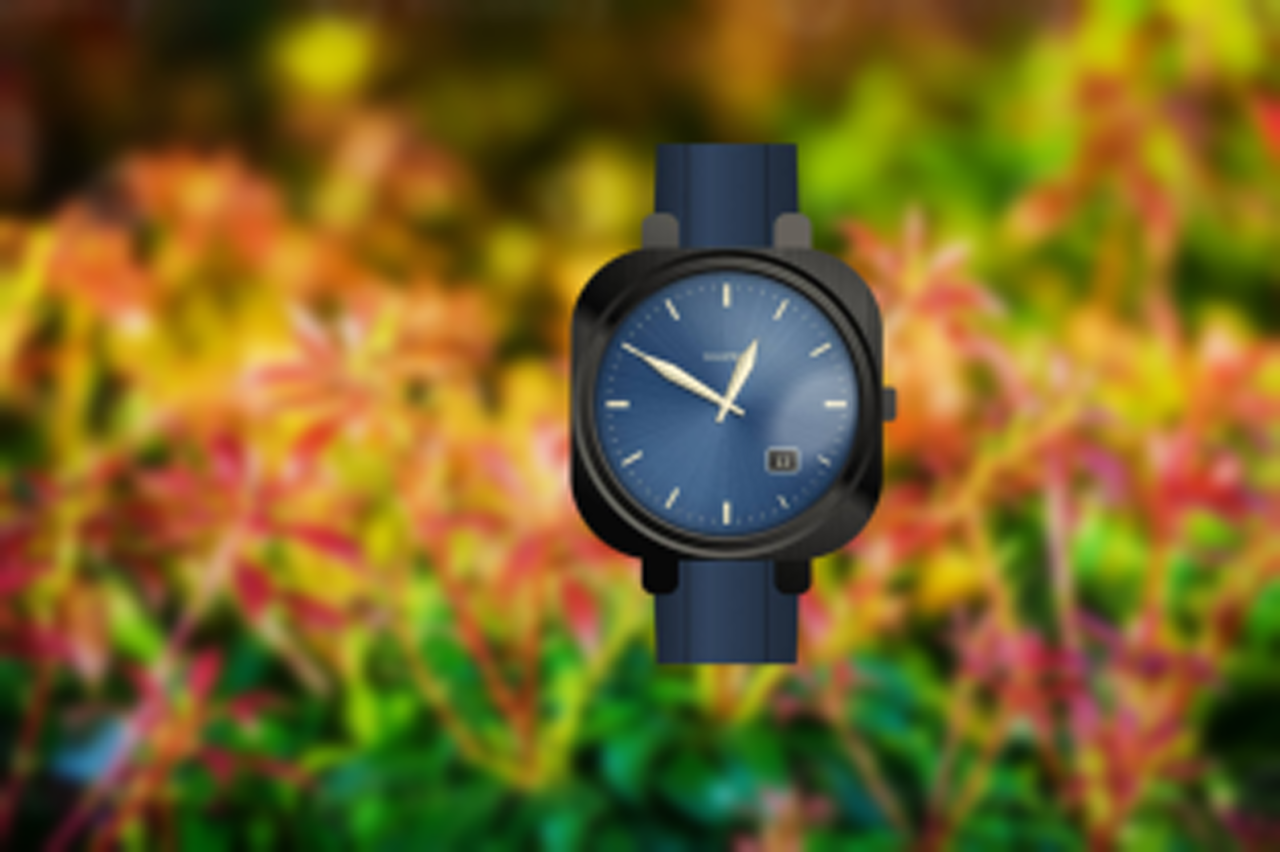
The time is 12:50
